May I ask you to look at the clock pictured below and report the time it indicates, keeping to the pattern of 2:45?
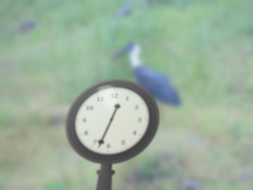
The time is 12:33
